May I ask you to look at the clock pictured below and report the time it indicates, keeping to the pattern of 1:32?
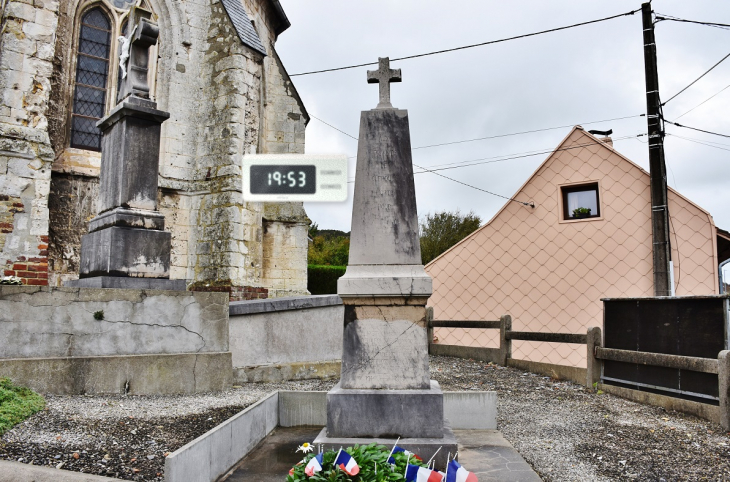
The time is 19:53
